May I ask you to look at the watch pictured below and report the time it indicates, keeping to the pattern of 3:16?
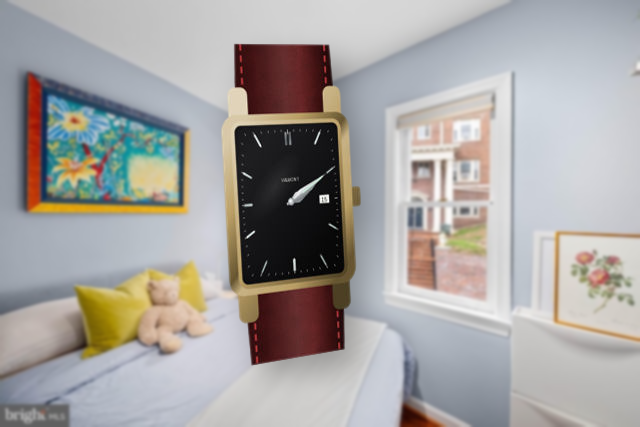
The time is 2:10
